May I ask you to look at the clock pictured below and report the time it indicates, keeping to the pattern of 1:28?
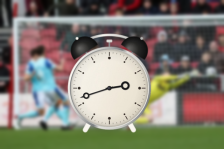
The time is 2:42
